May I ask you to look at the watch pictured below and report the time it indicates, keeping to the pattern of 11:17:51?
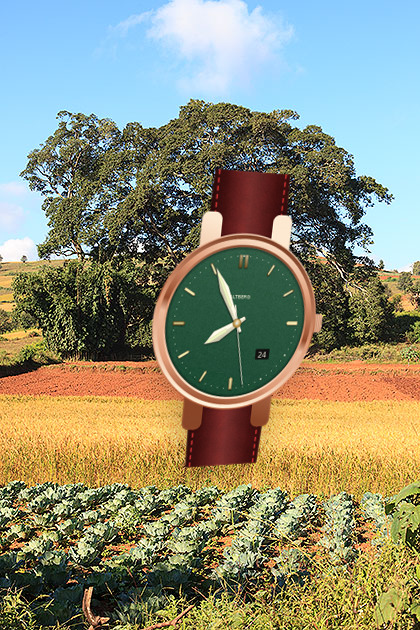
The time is 7:55:28
